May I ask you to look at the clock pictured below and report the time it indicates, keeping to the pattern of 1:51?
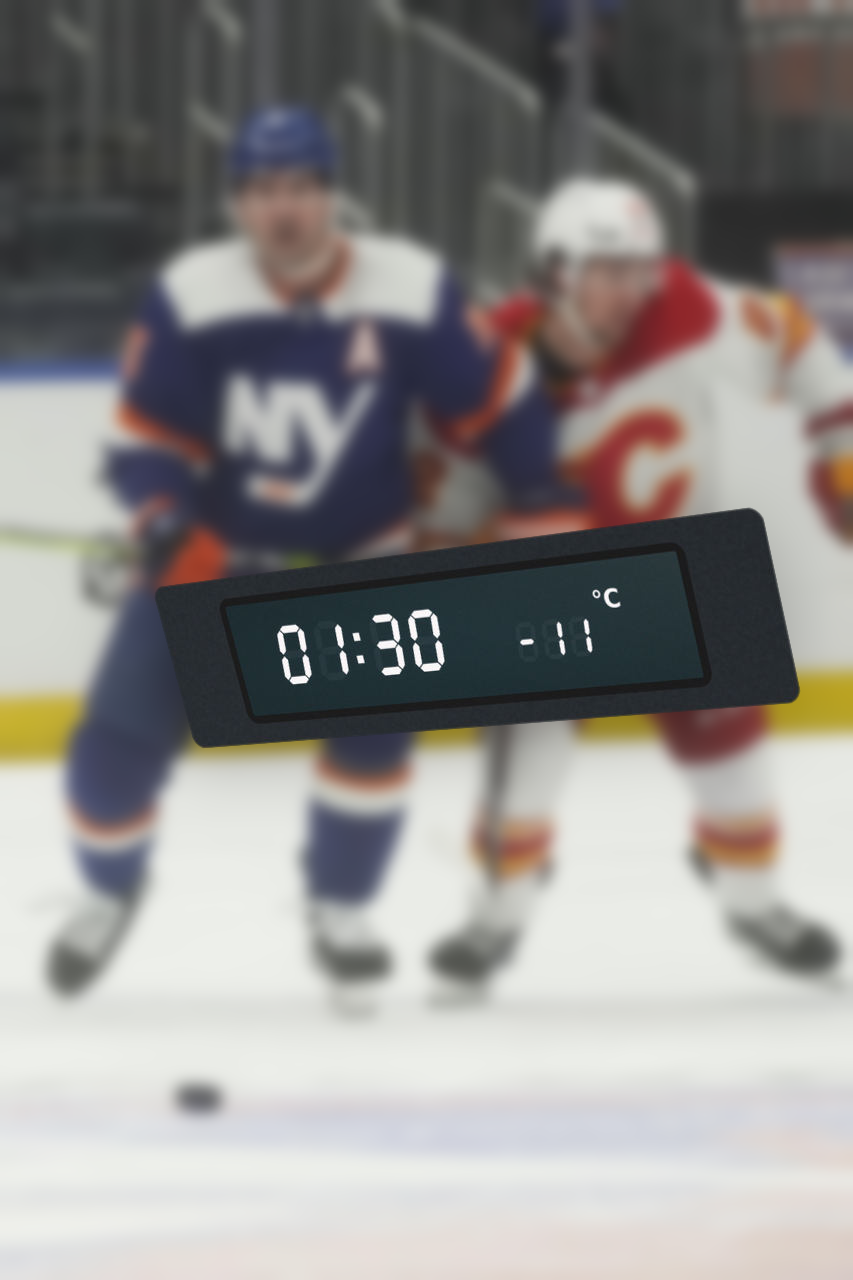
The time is 1:30
